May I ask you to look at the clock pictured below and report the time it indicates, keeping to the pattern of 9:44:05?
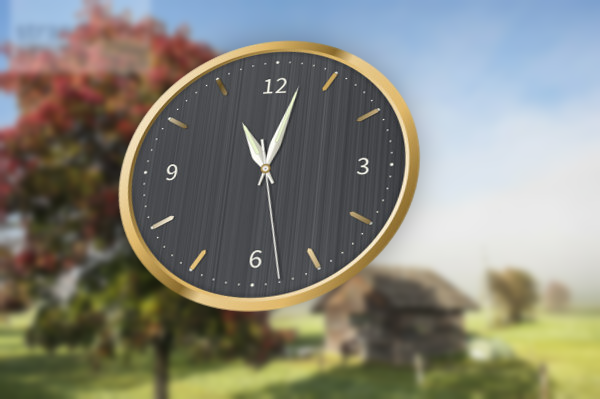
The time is 11:02:28
